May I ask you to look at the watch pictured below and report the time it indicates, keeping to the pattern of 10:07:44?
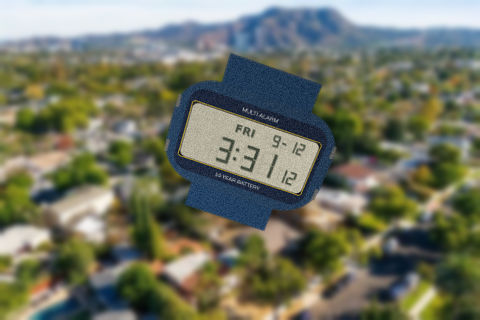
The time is 3:31:12
